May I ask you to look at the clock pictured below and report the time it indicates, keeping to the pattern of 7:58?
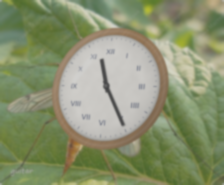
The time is 11:25
